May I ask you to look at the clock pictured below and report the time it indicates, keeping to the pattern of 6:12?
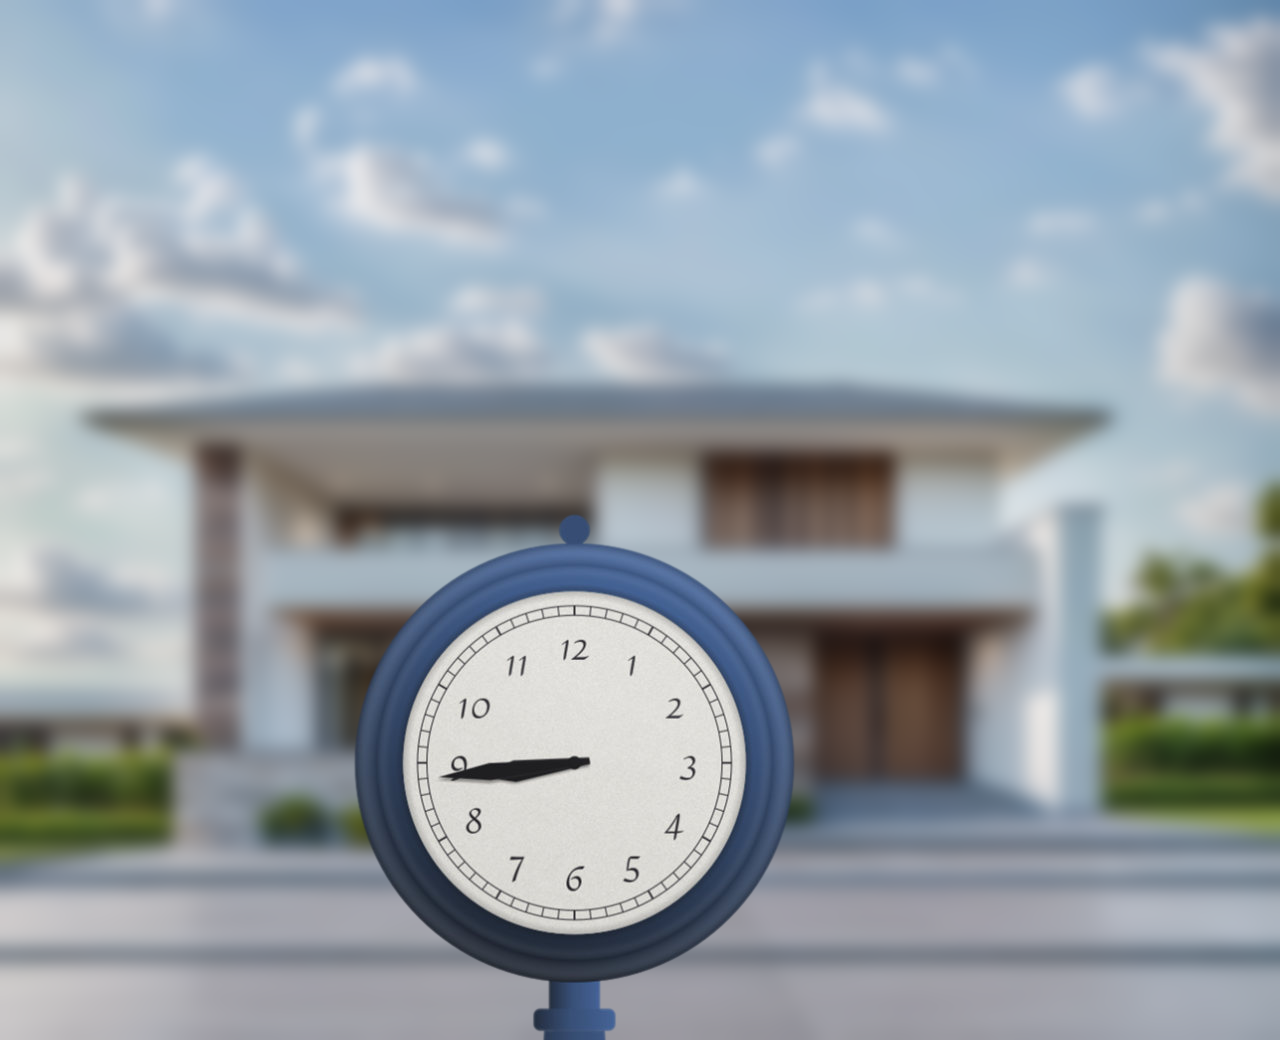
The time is 8:44
